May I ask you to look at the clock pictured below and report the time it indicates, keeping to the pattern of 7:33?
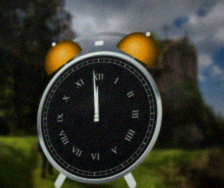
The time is 11:59
